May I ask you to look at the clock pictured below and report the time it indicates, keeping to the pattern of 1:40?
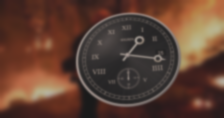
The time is 1:17
